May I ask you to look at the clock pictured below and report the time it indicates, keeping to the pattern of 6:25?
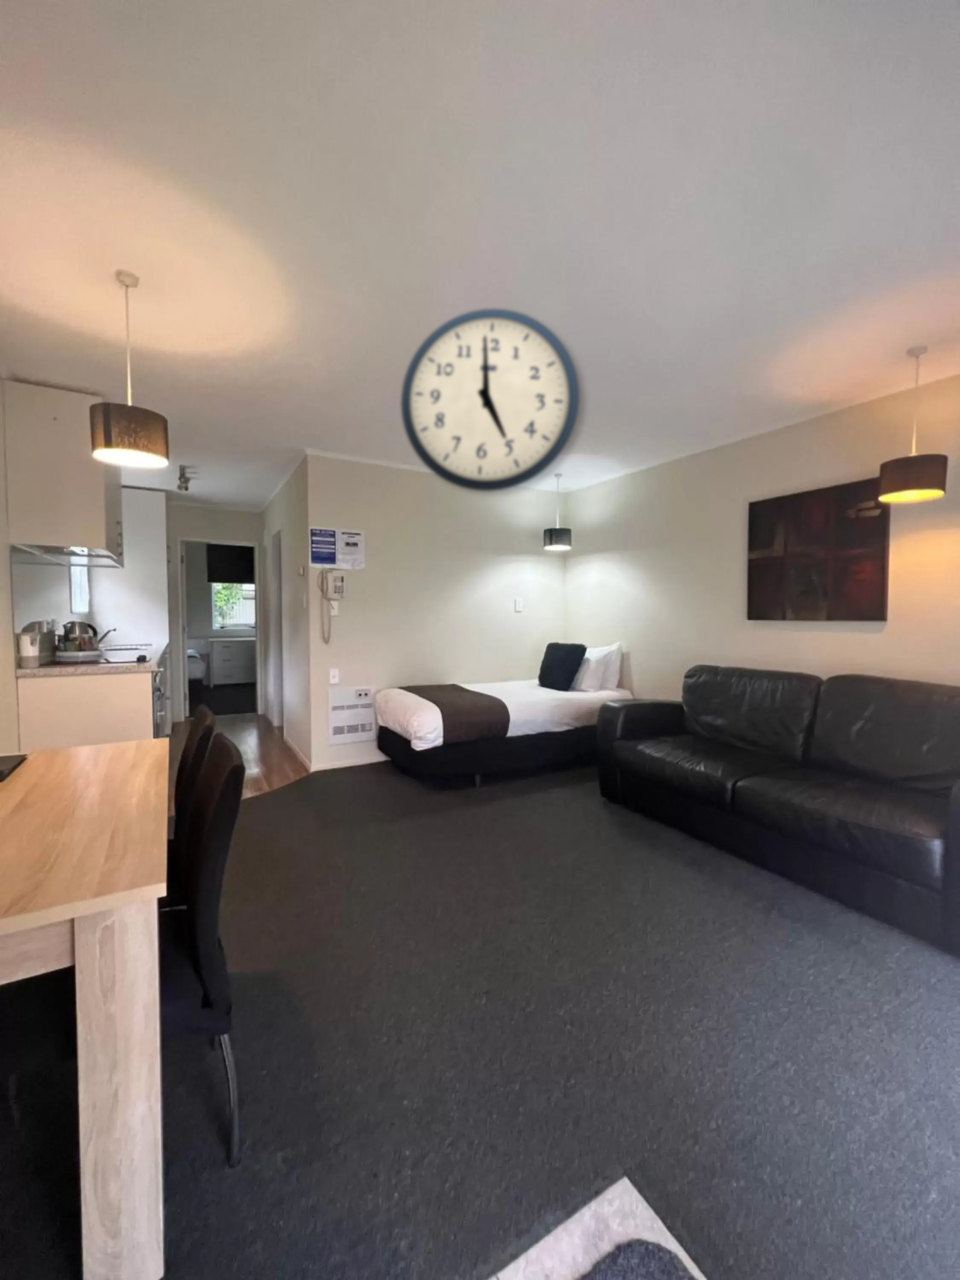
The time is 4:59
